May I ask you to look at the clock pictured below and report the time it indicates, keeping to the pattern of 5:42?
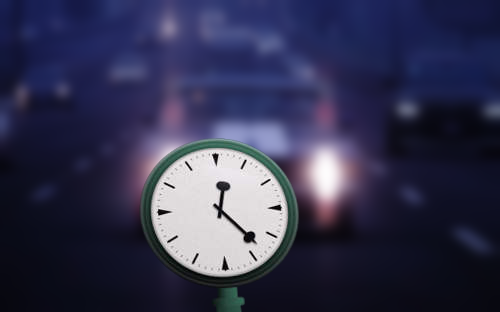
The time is 12:23
